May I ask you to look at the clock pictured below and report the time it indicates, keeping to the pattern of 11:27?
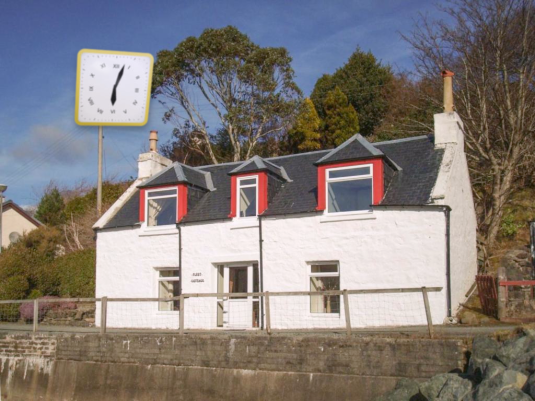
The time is 6:03
